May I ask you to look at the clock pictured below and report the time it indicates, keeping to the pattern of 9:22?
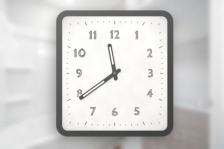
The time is 11:39
